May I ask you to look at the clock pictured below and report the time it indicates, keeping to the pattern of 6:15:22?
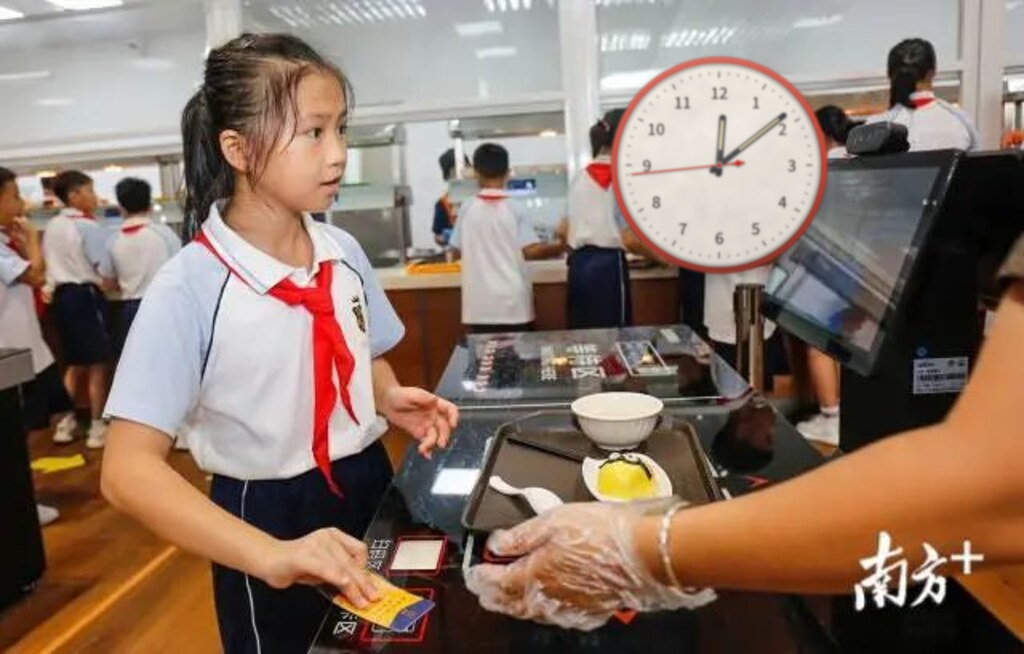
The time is 12:08:44
